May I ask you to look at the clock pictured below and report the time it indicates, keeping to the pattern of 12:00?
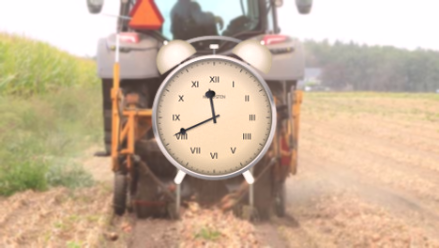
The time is 11:41
